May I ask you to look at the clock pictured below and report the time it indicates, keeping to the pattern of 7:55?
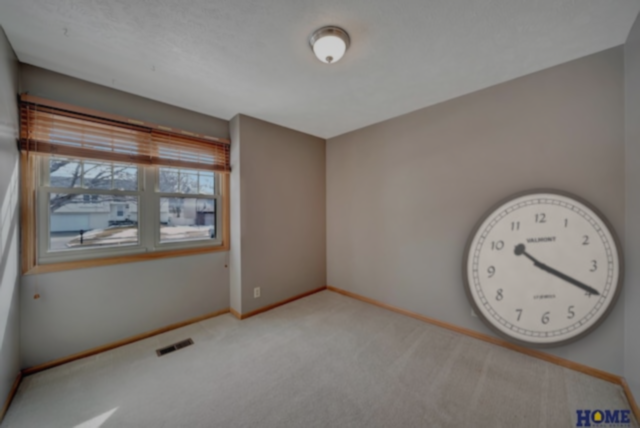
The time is 10:20
